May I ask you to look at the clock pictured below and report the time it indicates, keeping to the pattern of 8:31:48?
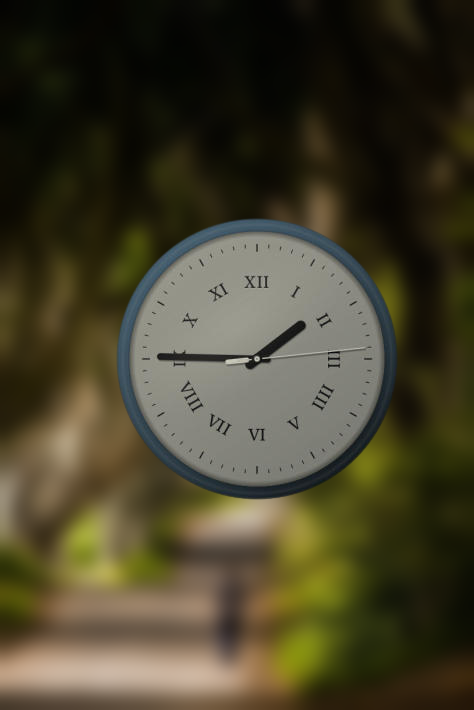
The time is 1:45:14
